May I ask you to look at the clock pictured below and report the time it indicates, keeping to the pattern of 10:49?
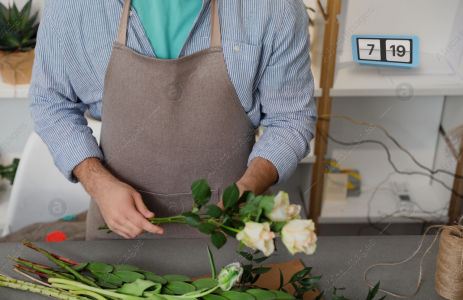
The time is 7:19
